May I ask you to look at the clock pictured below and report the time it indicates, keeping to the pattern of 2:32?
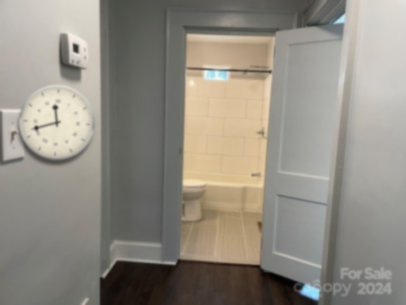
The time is 11:42
